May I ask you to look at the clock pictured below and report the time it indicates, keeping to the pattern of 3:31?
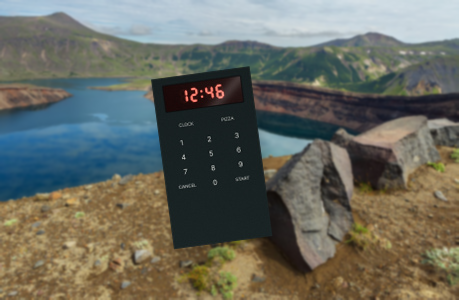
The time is 12:46
